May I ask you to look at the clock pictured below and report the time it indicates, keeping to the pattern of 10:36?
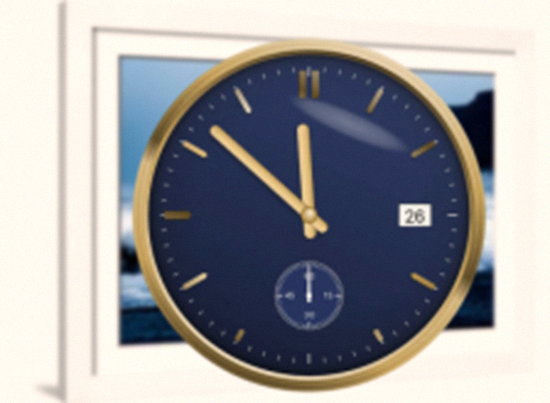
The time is 11:52
